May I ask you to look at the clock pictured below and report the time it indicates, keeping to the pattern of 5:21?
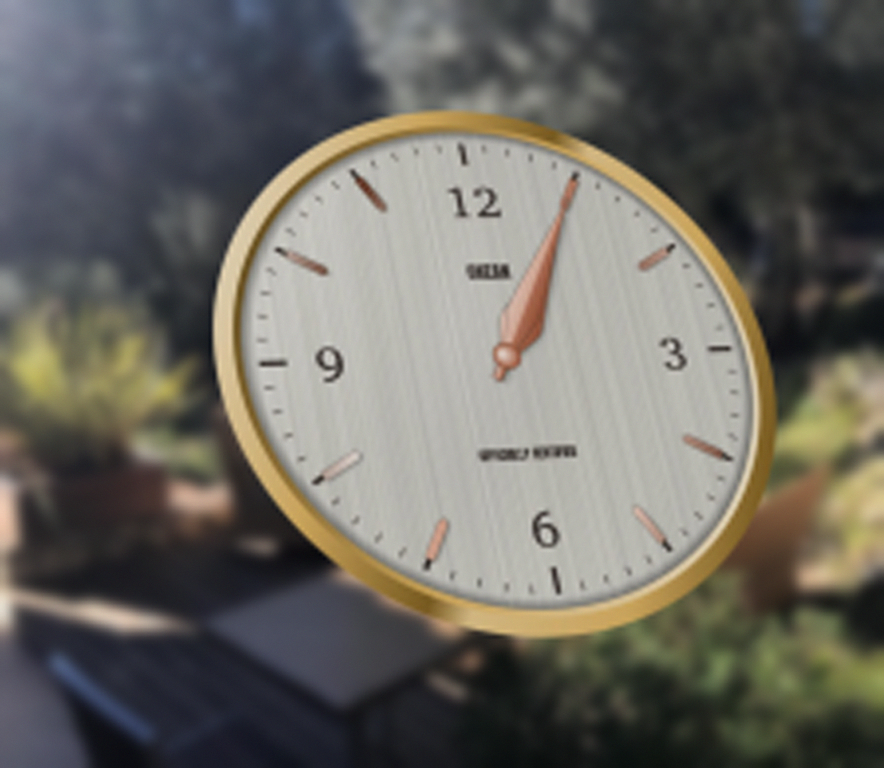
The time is 1:05
